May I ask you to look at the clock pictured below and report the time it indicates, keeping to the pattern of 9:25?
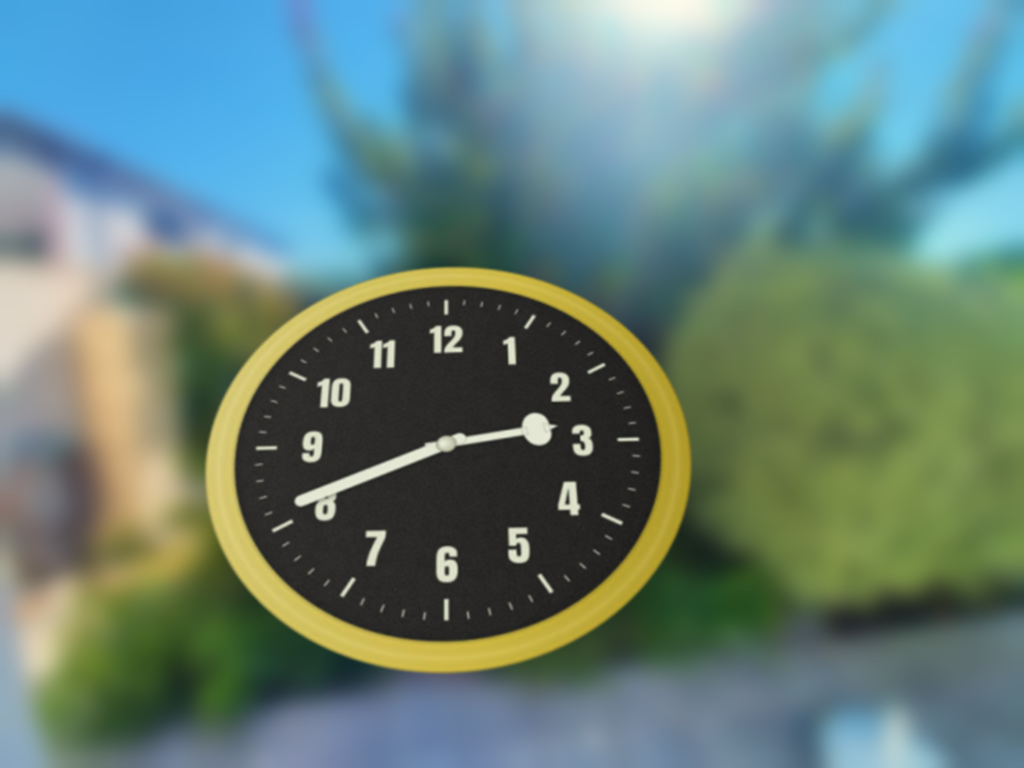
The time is 2:41
